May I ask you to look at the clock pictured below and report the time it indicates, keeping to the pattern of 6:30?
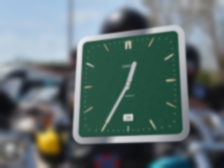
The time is 12:35
